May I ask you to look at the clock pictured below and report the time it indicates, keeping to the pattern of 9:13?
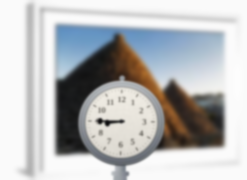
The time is 8:45
